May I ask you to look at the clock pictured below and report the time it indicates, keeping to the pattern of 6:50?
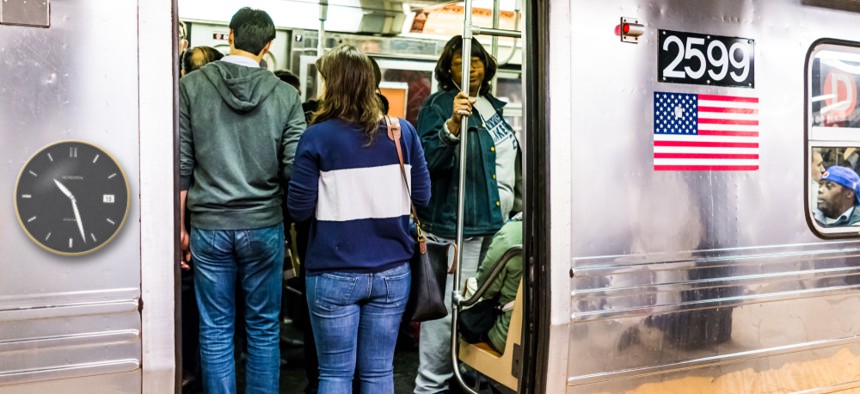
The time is 10:27
